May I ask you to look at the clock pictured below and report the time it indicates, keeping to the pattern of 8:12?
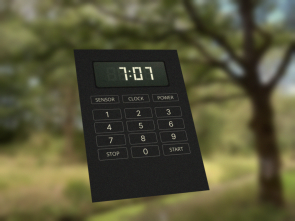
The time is 7:07
